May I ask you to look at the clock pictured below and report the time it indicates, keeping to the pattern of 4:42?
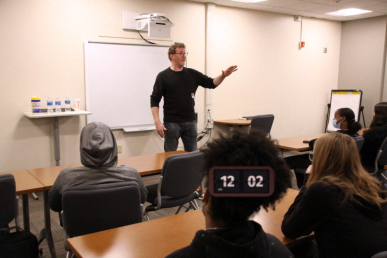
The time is 12:02
